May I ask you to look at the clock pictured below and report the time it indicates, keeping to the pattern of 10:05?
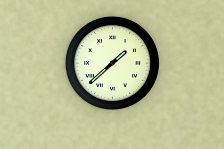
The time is 1:38
